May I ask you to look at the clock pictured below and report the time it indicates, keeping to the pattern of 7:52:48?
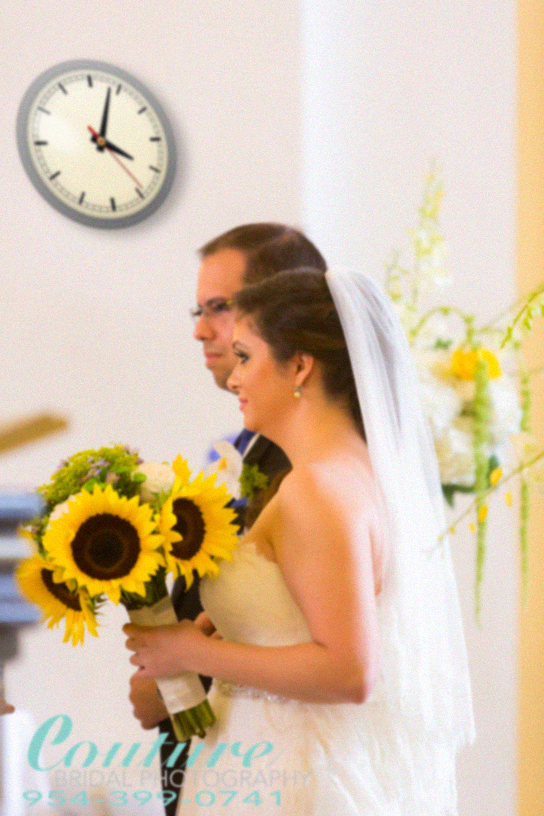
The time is 4:03:24
